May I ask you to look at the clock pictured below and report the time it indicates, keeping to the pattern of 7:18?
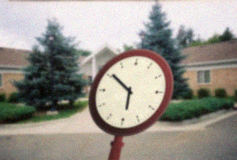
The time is 5:51
